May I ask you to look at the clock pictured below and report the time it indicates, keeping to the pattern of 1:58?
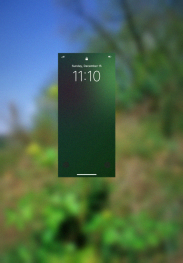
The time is 11:10
